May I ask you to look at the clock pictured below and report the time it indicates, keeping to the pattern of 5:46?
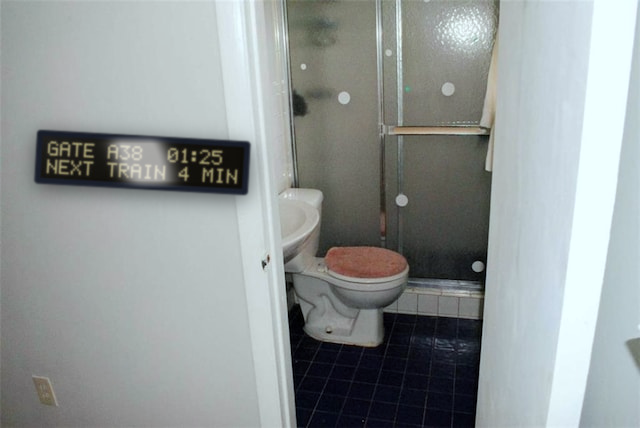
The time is 1:25
